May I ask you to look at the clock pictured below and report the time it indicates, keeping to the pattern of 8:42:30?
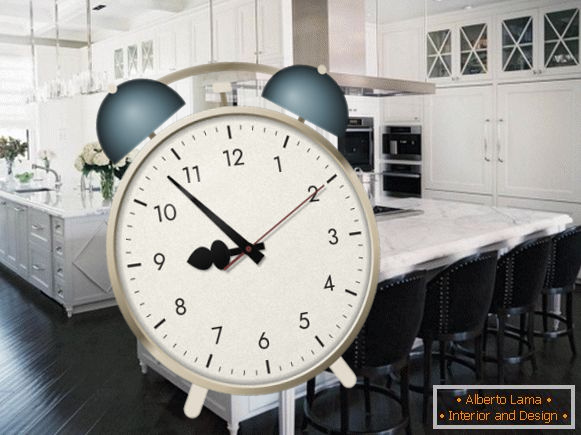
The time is 8:53:10
